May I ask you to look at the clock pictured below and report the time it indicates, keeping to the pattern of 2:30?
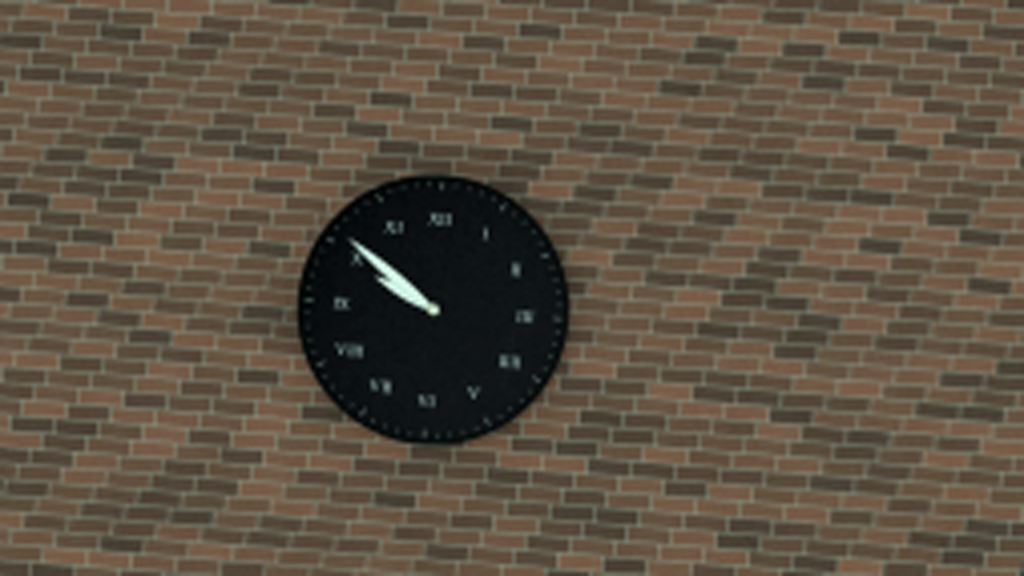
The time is 9:51
